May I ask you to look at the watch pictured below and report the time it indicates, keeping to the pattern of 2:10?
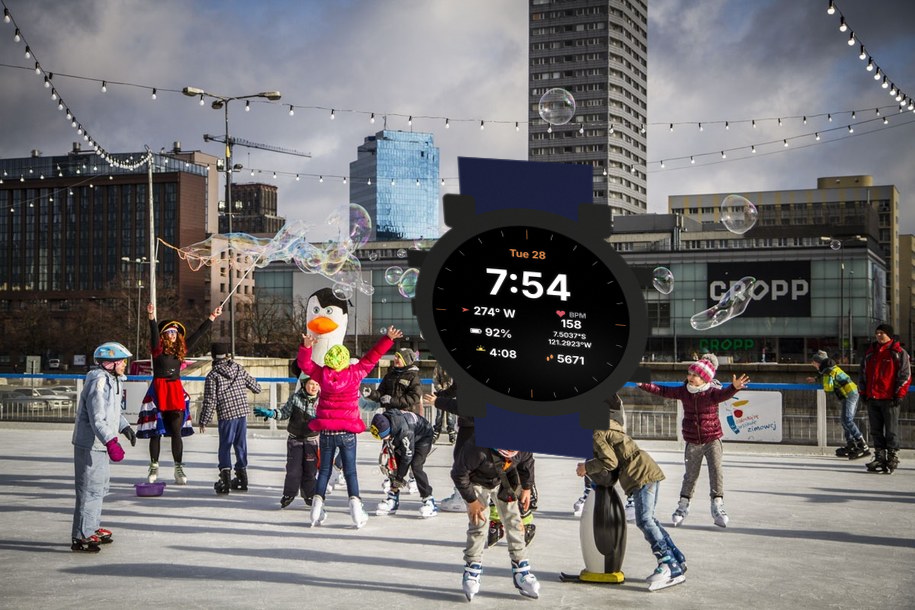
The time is 7:54
